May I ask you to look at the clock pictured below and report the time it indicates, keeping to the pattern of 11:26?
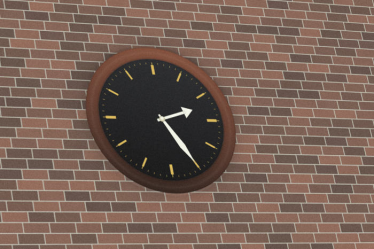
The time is 2:25
